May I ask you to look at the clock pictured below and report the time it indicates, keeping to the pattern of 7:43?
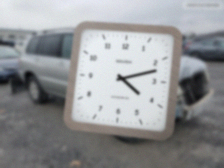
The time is 4:12
